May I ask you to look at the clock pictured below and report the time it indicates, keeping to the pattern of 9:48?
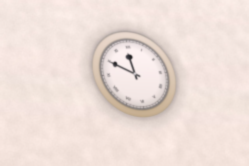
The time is 11:50
